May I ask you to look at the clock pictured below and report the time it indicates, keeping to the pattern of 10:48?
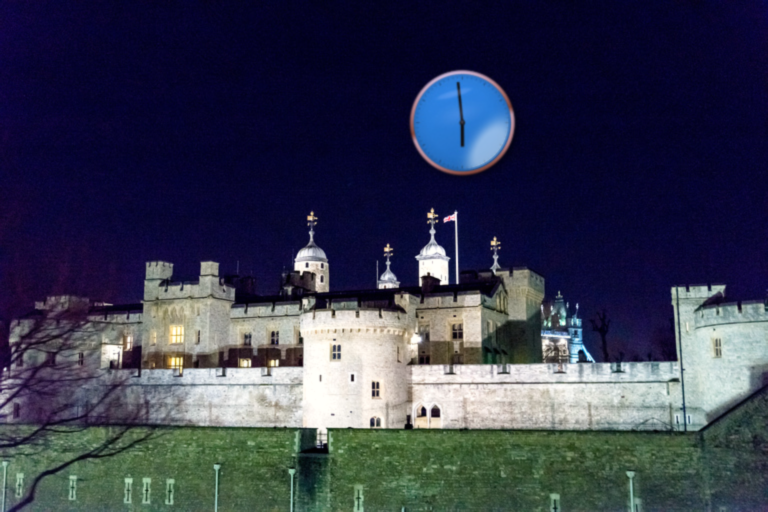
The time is 5:59
